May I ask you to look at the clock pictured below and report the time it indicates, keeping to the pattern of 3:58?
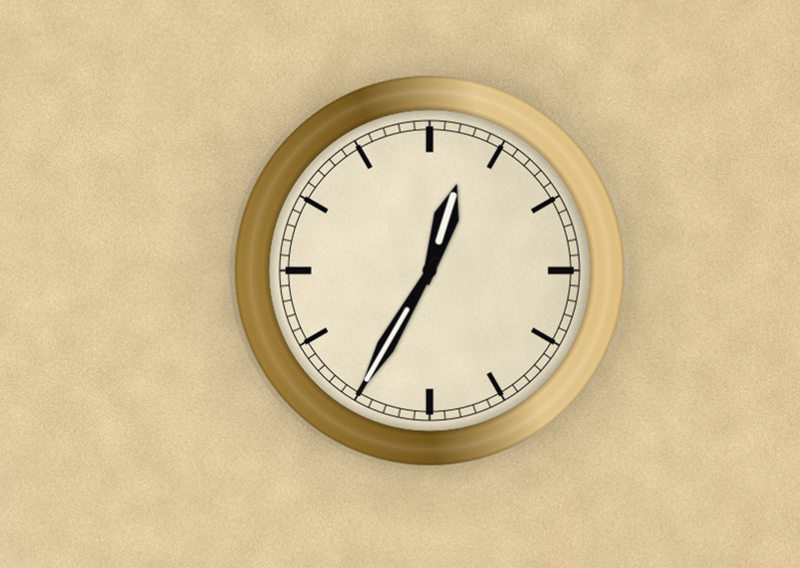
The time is 12:35
